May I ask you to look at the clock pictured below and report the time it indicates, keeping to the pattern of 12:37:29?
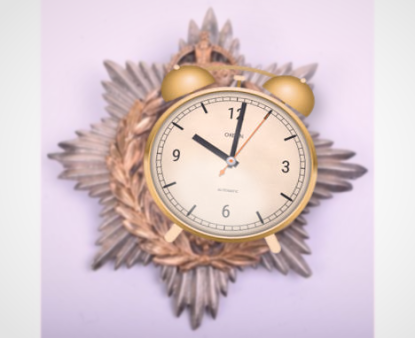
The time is 10:01:05
